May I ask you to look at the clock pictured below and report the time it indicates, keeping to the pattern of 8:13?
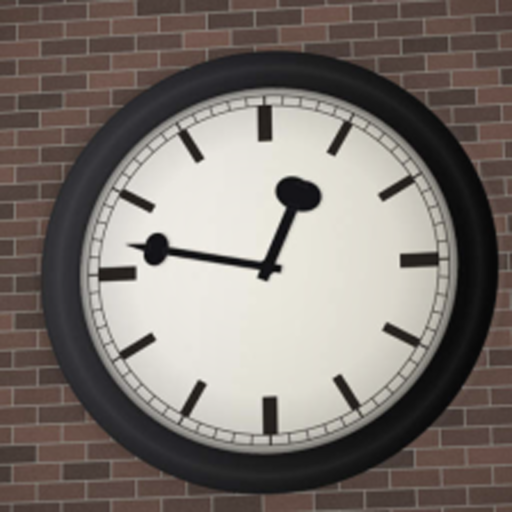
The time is 12:47
